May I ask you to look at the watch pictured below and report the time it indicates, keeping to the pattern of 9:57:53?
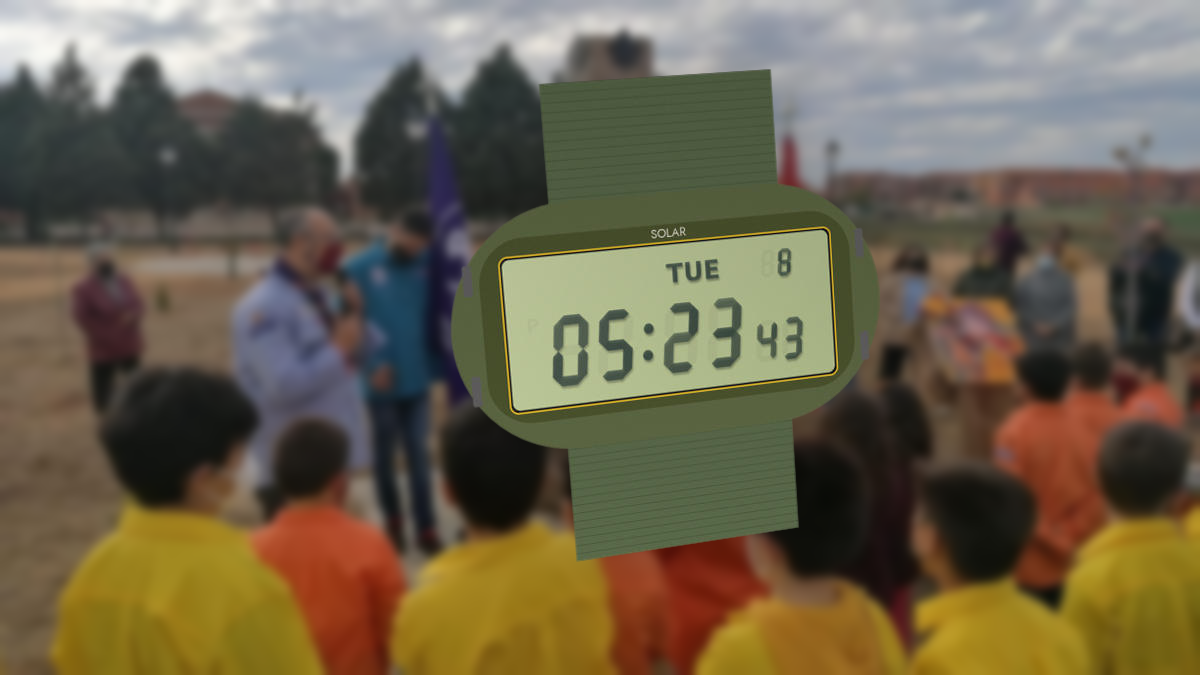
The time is 5:23:43
